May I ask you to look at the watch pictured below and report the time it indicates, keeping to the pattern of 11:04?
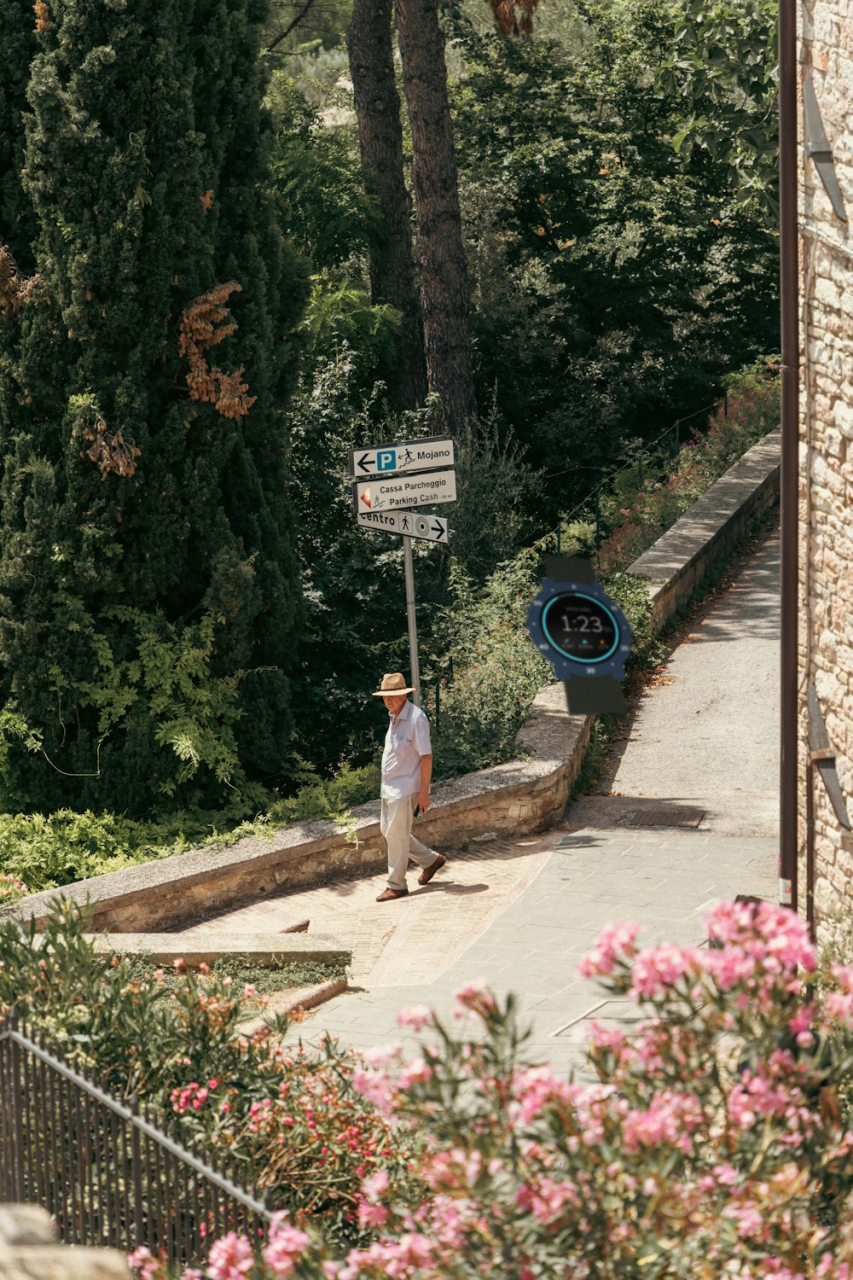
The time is 1:23
